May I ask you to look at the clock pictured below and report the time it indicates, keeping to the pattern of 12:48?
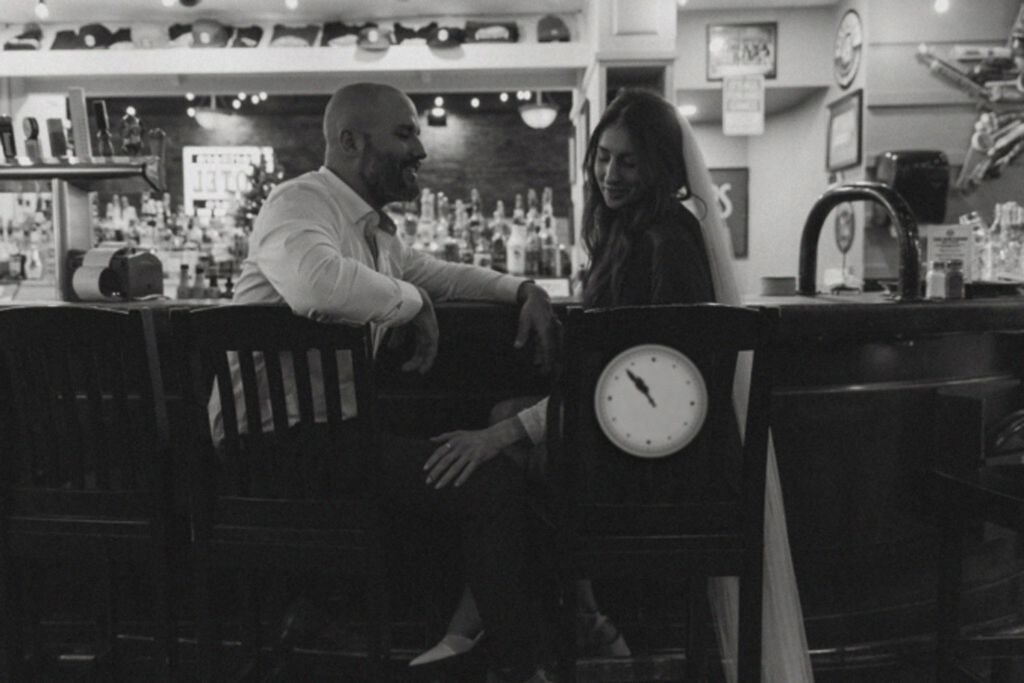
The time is 10:53
